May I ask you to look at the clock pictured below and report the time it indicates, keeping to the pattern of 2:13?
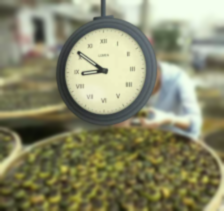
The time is 8:51
